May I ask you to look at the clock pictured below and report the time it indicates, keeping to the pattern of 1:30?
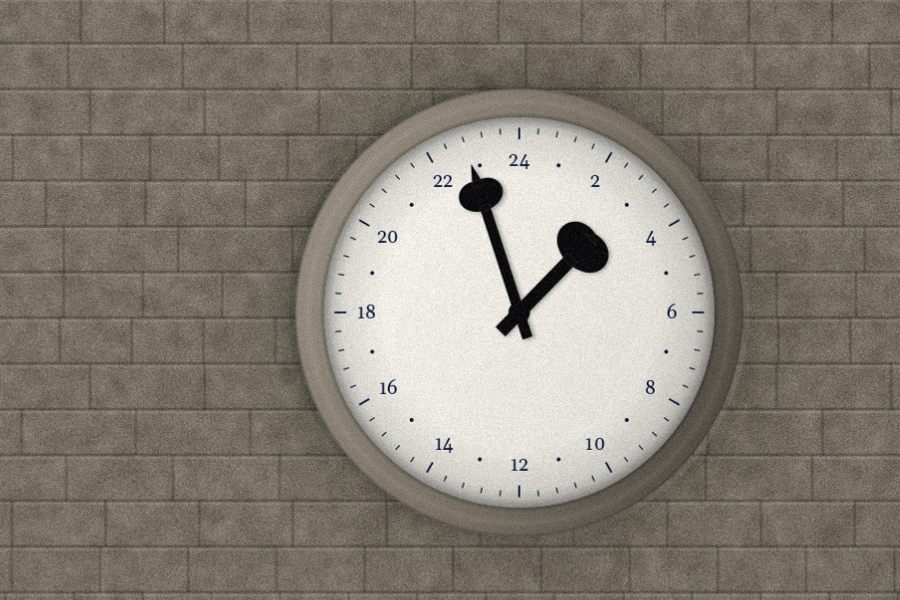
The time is 2:57
